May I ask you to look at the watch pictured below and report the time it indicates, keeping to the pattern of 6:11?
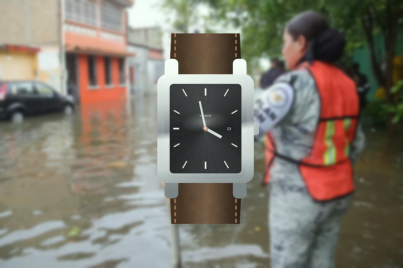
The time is 3:58
